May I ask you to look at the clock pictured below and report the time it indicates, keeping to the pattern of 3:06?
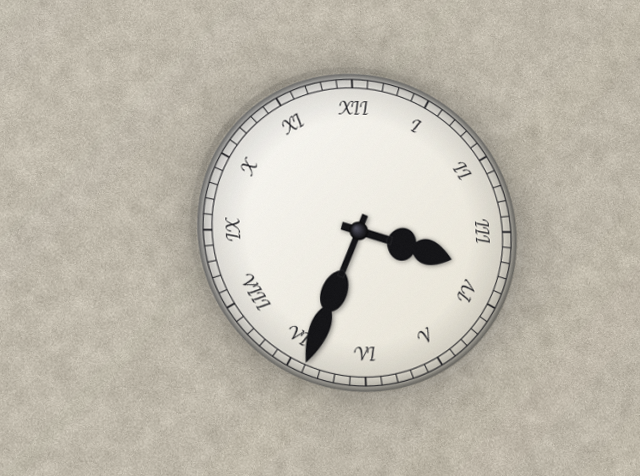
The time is 3:34
